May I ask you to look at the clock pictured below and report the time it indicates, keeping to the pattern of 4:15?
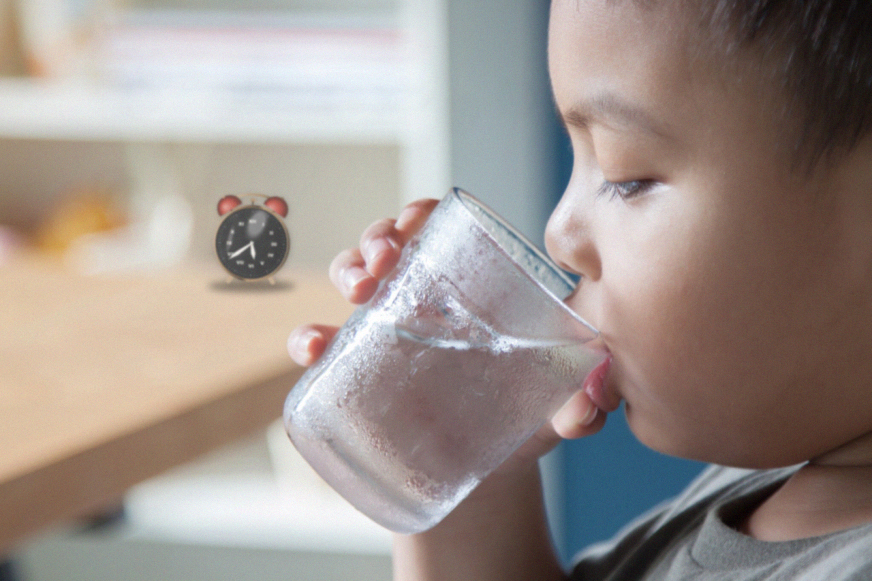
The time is 5:39
